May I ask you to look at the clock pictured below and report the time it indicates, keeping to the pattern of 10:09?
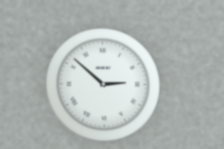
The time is 2:52
